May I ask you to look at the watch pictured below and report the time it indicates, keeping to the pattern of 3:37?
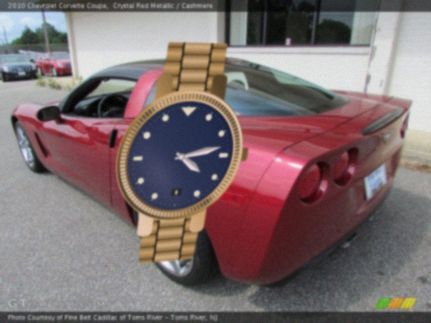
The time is 4:13
